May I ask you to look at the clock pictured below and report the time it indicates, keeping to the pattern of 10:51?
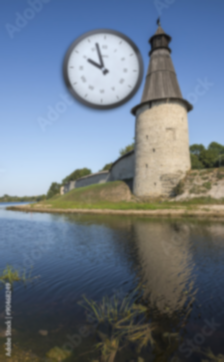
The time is 9:57
